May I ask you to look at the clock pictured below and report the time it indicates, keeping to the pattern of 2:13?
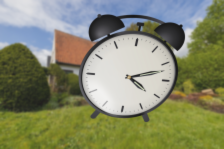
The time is 4:12
